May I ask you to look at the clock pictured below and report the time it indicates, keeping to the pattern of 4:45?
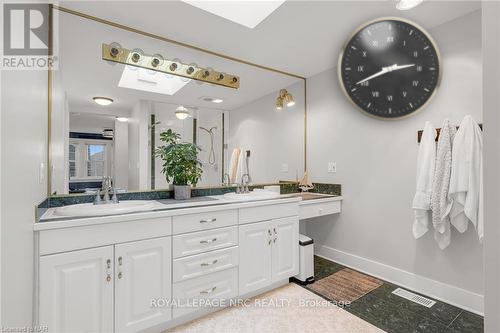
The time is 2:41
